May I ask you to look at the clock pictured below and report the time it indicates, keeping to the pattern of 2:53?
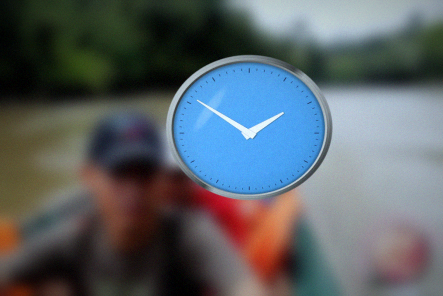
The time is 1:51
